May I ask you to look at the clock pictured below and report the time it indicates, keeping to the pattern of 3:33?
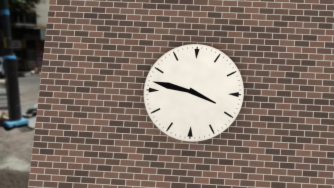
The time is 3:47
